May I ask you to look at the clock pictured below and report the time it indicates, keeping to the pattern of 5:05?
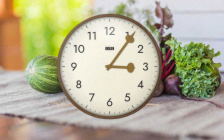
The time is 3:06
